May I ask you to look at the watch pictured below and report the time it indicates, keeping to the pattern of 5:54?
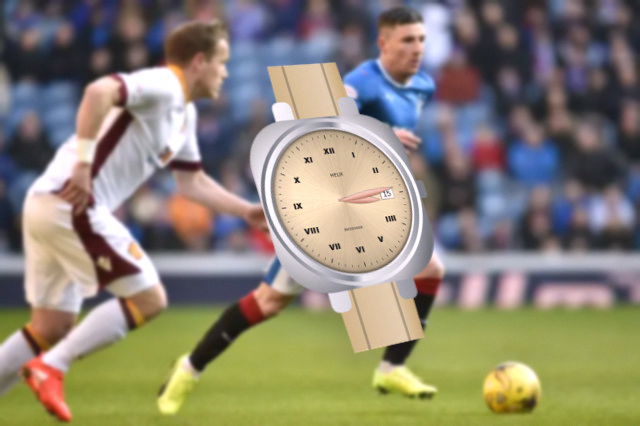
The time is 3:14
